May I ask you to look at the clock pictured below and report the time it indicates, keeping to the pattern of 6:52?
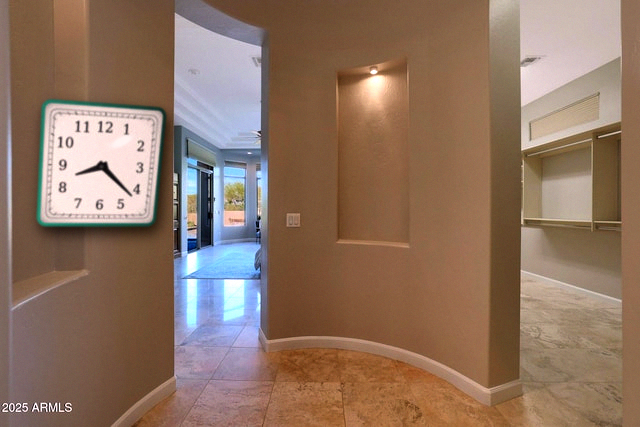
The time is 8:22
